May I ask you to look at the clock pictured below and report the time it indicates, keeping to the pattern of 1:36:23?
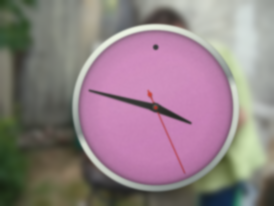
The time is 3:47:26
